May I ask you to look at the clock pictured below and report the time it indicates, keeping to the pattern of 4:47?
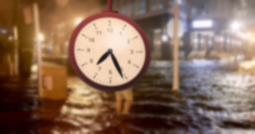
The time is 7:26
